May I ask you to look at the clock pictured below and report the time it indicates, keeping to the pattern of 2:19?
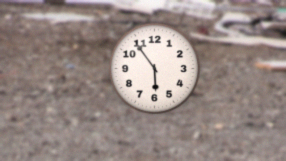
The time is 5:54
